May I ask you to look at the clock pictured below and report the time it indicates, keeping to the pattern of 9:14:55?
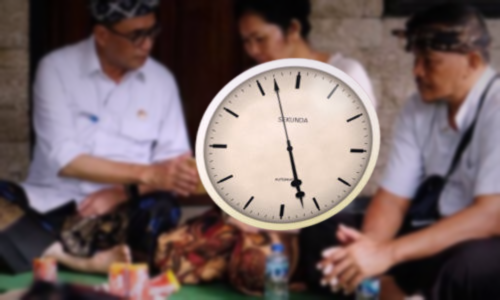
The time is 5:26:57
